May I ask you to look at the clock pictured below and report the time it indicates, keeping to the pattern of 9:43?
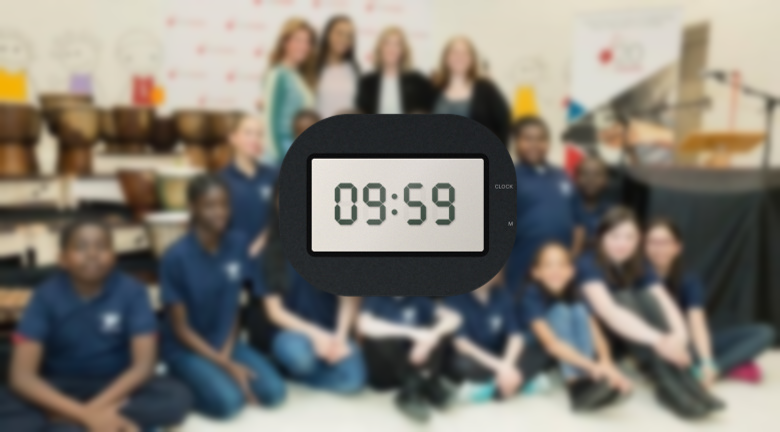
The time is 9:59
